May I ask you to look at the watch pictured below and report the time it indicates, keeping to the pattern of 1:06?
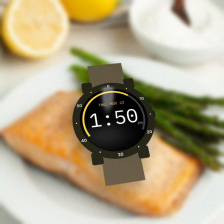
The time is 1:50
